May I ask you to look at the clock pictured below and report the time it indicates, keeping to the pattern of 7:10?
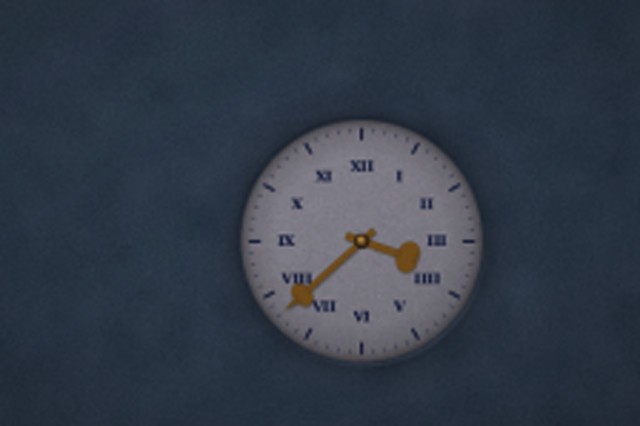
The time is 3:38
